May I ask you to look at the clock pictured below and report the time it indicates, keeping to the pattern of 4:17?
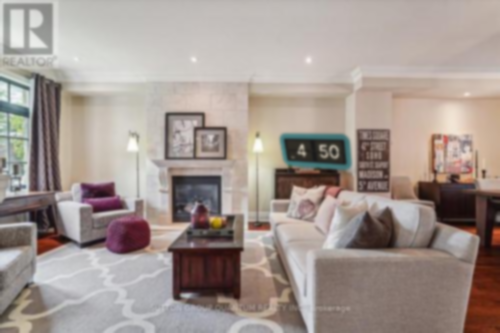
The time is 4:50
